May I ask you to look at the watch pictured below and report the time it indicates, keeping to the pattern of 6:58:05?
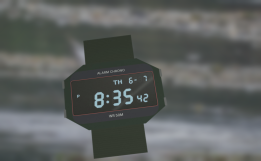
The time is 8:35:42
